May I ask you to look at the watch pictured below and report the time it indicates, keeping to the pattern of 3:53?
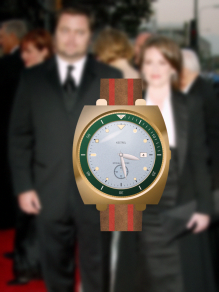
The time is 3:28
